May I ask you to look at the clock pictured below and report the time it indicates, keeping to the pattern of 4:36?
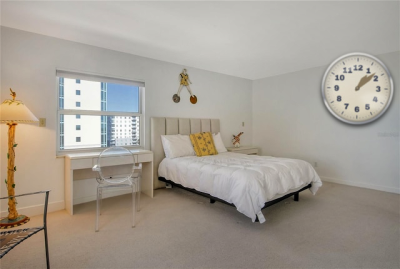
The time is 1:08
